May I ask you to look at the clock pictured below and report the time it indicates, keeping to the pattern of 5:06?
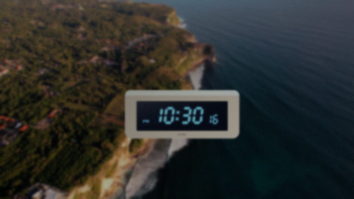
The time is 10:30
